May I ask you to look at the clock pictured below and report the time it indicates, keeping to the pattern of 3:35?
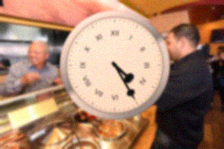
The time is 4:25
